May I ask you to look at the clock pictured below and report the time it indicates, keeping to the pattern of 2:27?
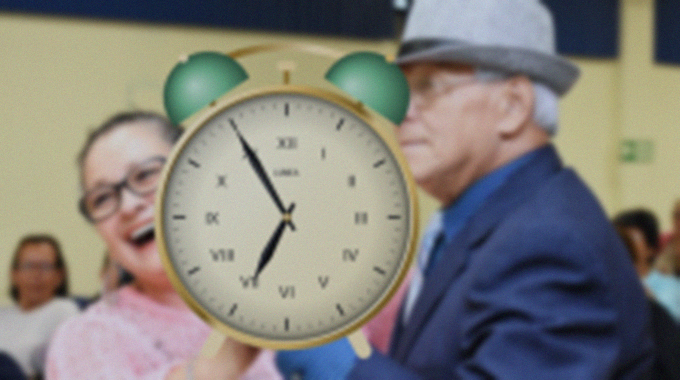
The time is 6:55
